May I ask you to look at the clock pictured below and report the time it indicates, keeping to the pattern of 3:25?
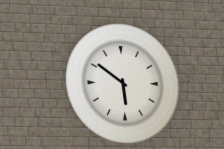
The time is 5:51
